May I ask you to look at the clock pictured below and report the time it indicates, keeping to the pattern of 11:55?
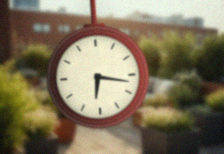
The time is 6:17
